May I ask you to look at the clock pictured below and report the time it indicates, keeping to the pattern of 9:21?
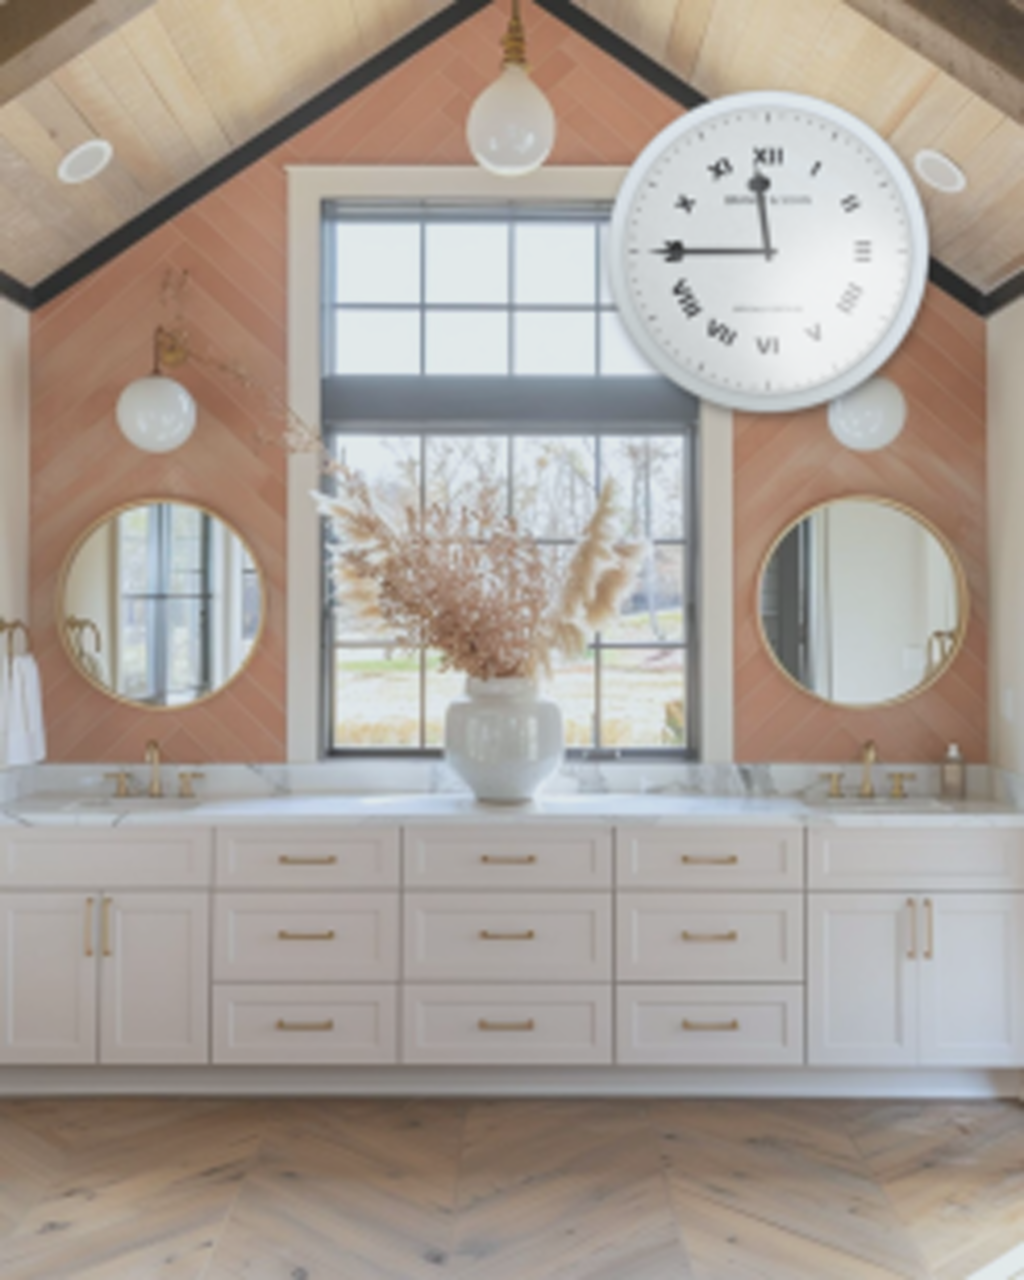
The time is 11:45
